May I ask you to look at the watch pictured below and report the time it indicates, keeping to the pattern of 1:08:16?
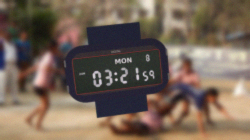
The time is 3:21:59
